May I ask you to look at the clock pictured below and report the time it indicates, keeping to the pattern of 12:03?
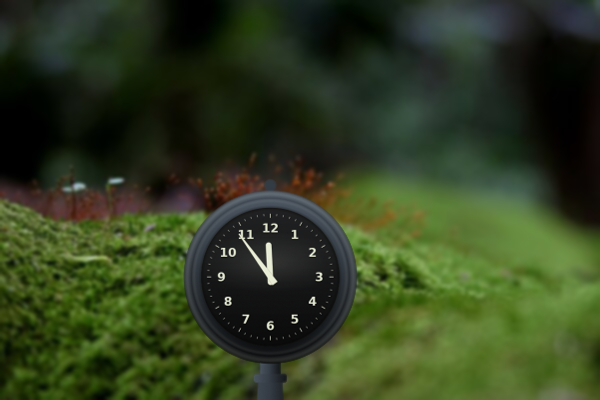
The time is 11:54
